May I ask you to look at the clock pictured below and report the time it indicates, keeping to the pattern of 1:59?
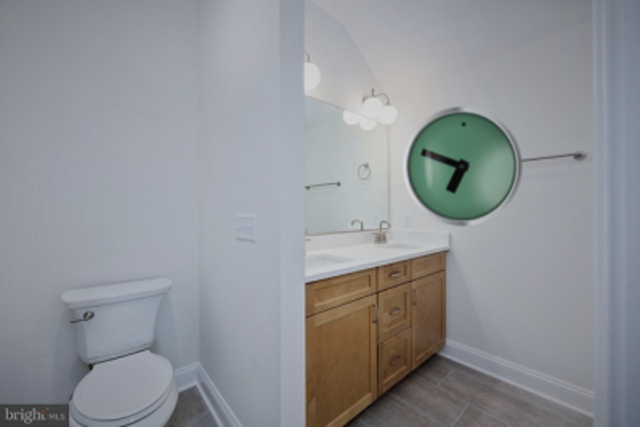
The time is 6:48
